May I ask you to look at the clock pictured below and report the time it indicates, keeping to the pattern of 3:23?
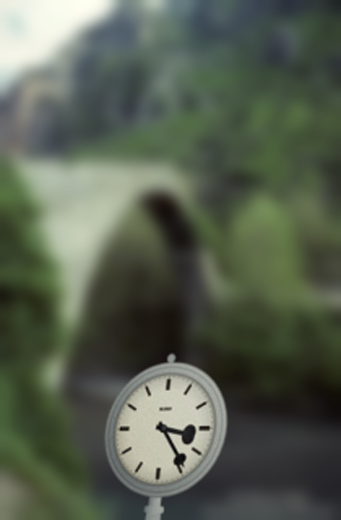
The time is 3:24
